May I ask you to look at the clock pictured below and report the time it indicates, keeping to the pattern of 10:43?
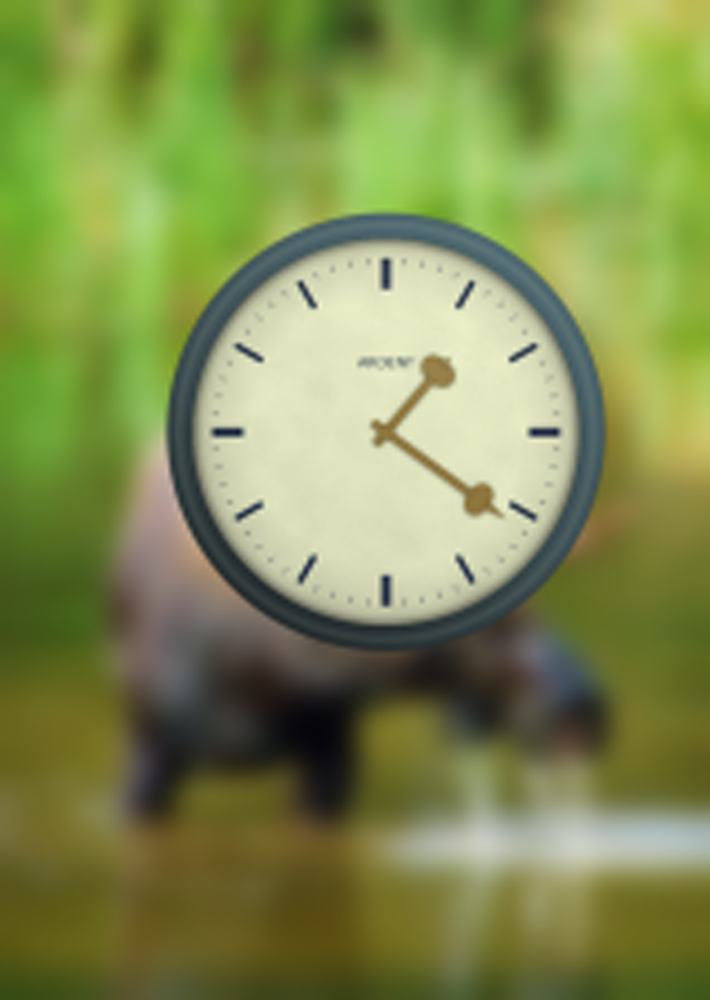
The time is 1:21
